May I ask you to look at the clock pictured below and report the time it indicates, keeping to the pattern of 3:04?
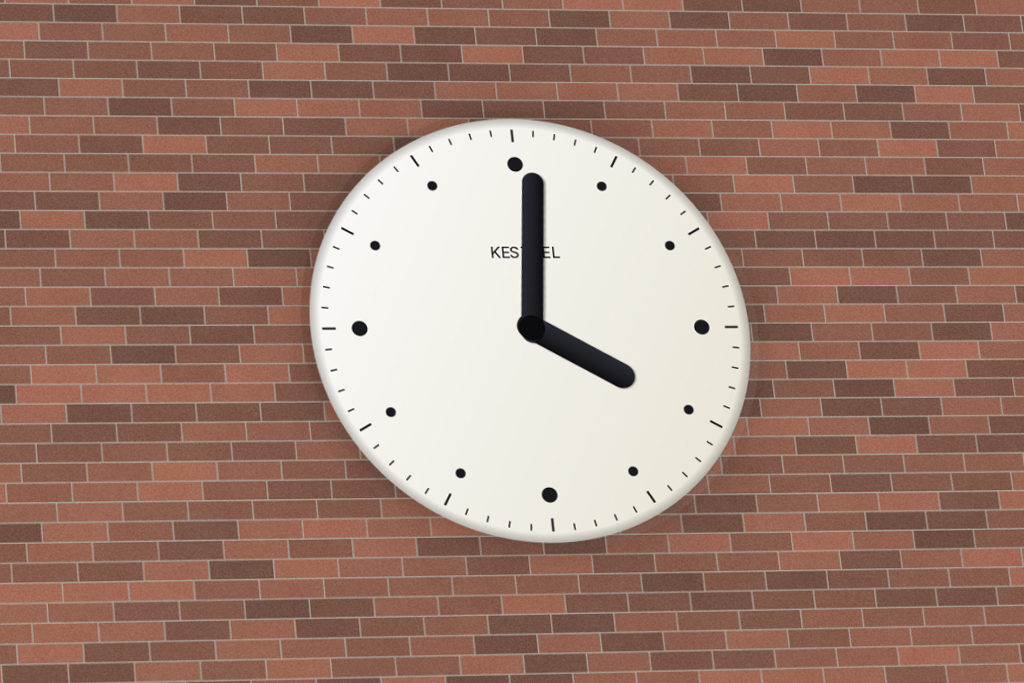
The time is 4:01
